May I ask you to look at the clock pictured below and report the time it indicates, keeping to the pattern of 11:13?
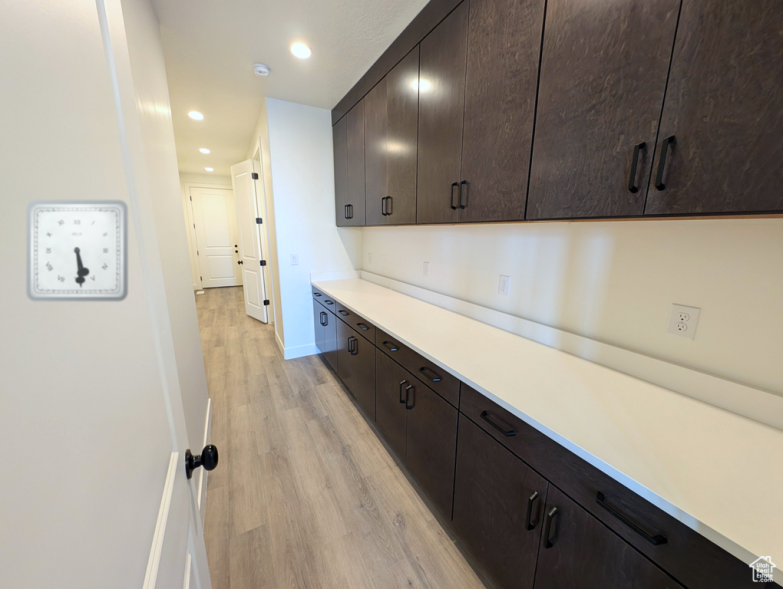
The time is 5:29
